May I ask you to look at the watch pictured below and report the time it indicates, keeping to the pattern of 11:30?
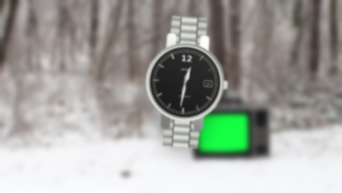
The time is 12:31
